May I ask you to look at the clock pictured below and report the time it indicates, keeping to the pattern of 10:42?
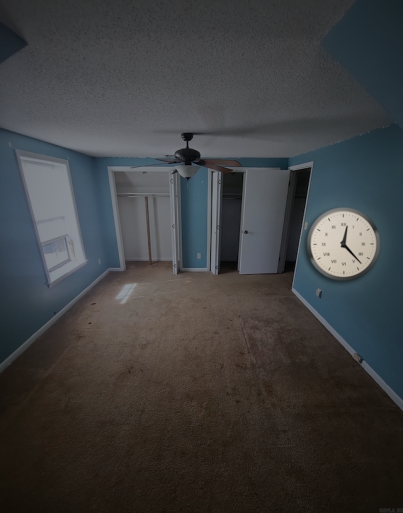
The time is 12:23
